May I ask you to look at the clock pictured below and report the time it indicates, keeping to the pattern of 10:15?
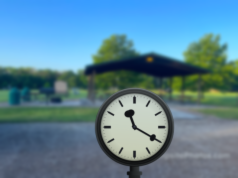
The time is 11:20
